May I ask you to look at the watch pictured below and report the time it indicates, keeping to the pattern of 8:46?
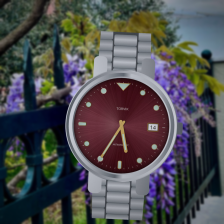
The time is 5:35
